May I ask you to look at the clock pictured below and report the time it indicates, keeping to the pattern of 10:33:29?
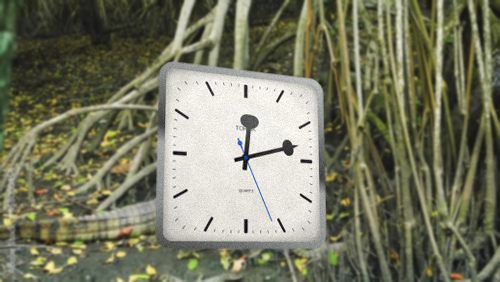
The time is 12:12:26
